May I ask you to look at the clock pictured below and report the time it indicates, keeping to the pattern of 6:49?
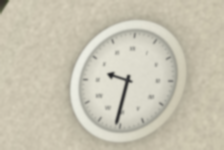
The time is 9:31
